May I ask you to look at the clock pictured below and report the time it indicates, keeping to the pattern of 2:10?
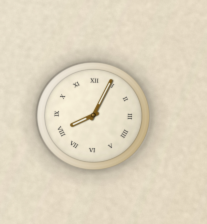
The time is 8:04
